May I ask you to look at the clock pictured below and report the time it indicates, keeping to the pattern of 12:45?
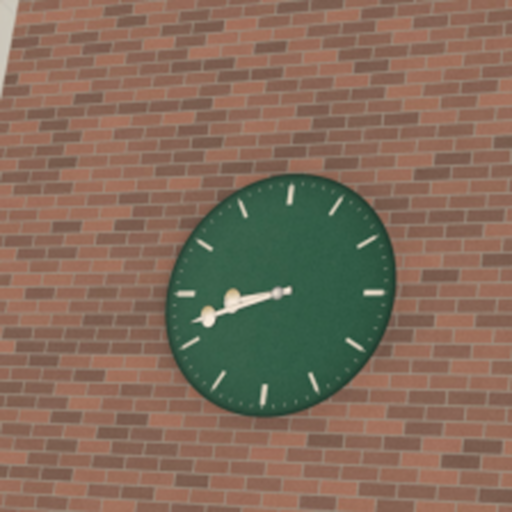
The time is 8:42
